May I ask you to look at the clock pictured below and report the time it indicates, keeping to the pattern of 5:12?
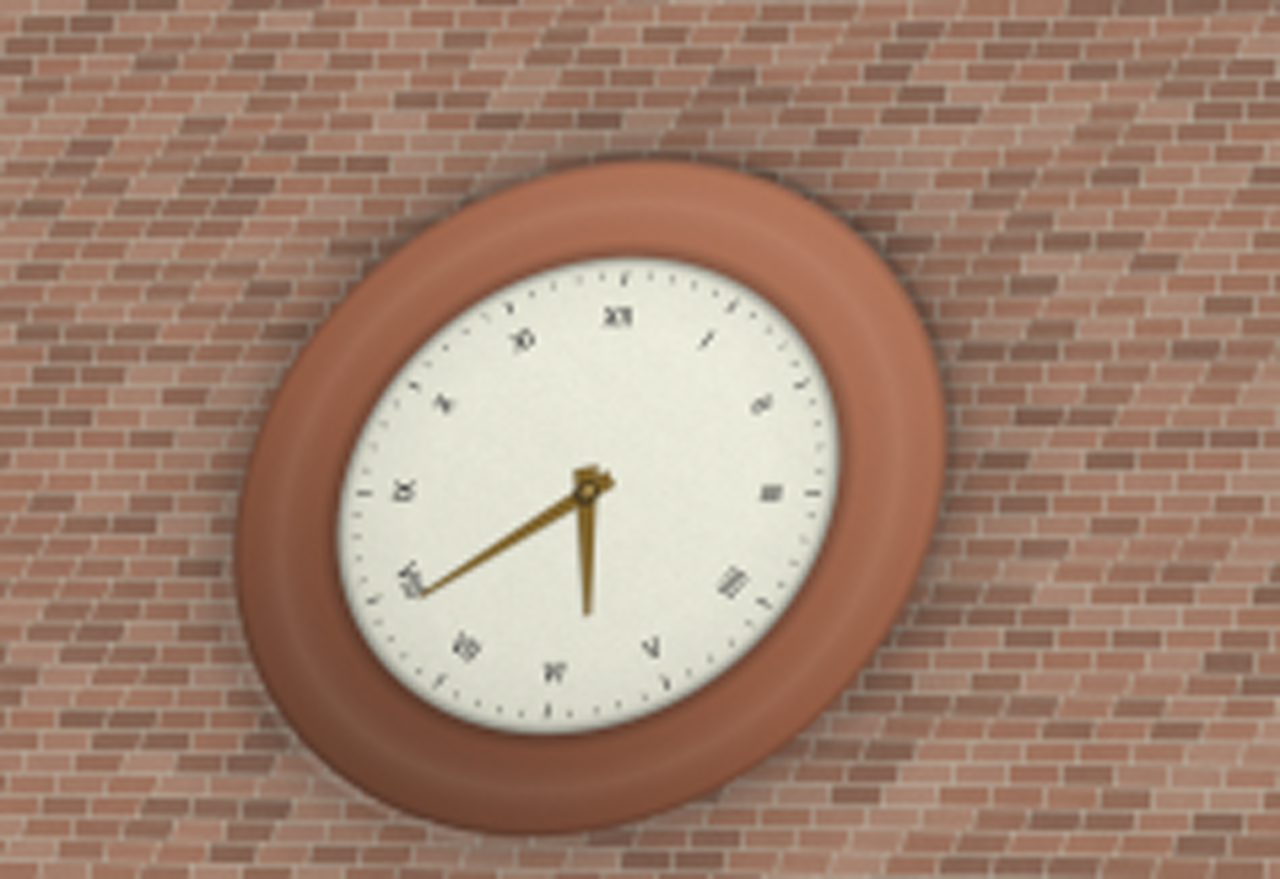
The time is 5:39
